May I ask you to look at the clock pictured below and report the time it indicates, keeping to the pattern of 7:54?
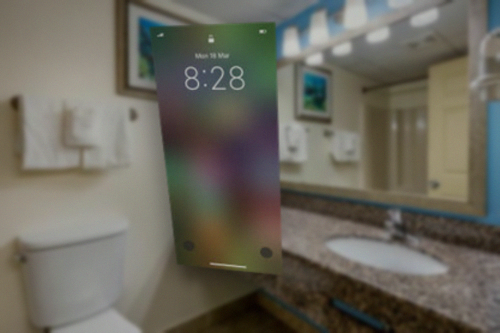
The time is 8:28
